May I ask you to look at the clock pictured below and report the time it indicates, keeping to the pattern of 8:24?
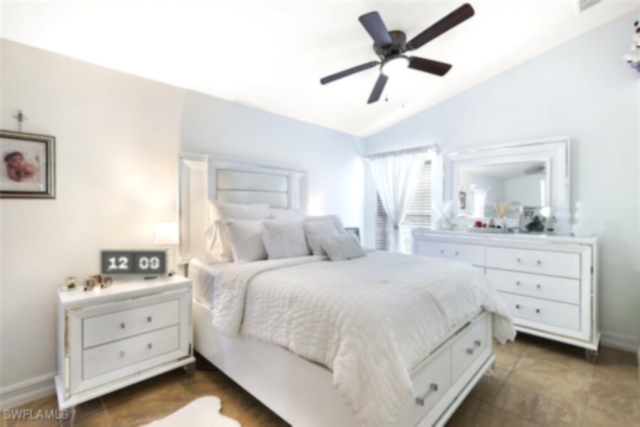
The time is 12:09
